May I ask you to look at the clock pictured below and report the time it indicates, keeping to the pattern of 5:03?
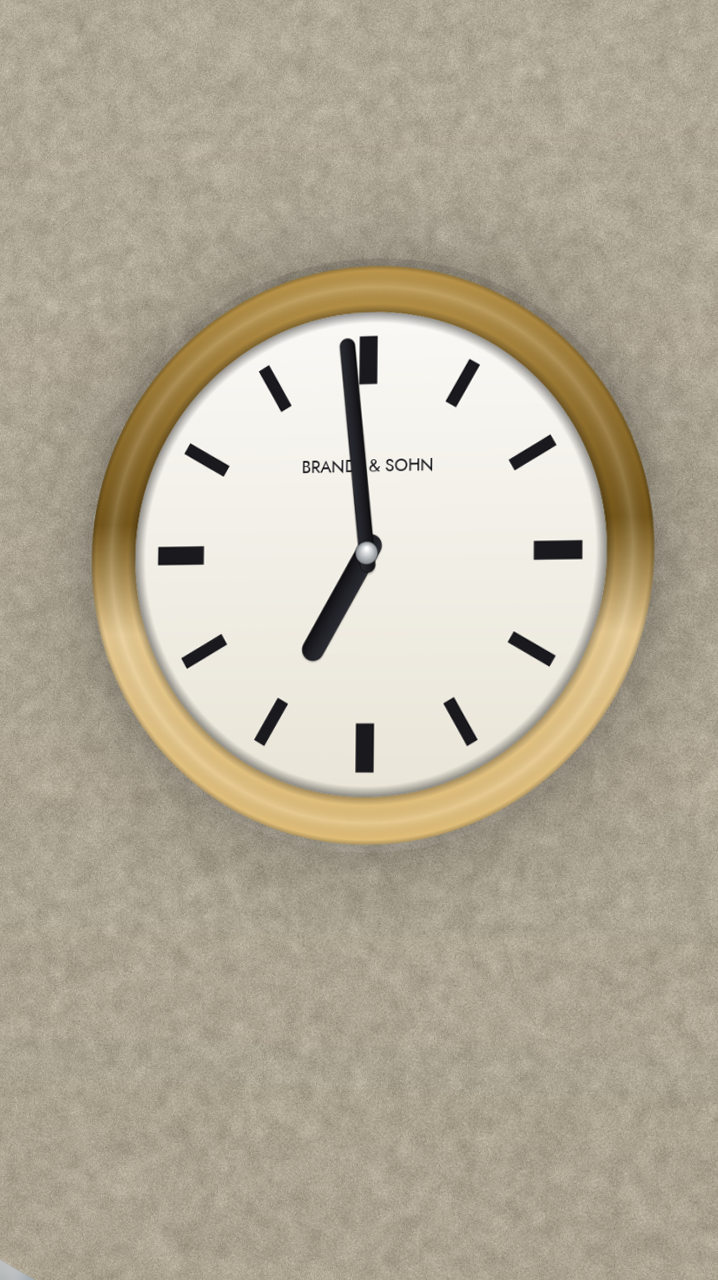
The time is 6:59
